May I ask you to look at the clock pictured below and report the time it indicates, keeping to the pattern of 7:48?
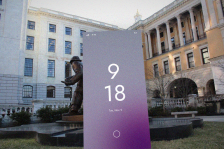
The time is 9:18
